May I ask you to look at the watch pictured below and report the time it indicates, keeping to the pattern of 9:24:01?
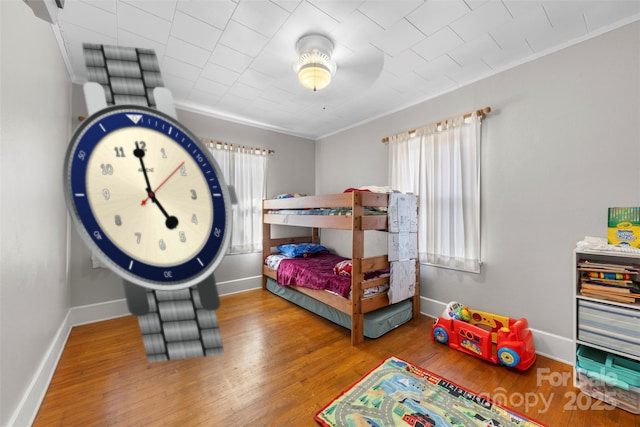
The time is 4:59:09
